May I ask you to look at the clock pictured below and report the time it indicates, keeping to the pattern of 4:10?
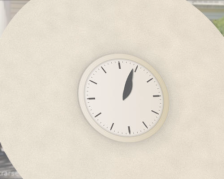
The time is 1:04
